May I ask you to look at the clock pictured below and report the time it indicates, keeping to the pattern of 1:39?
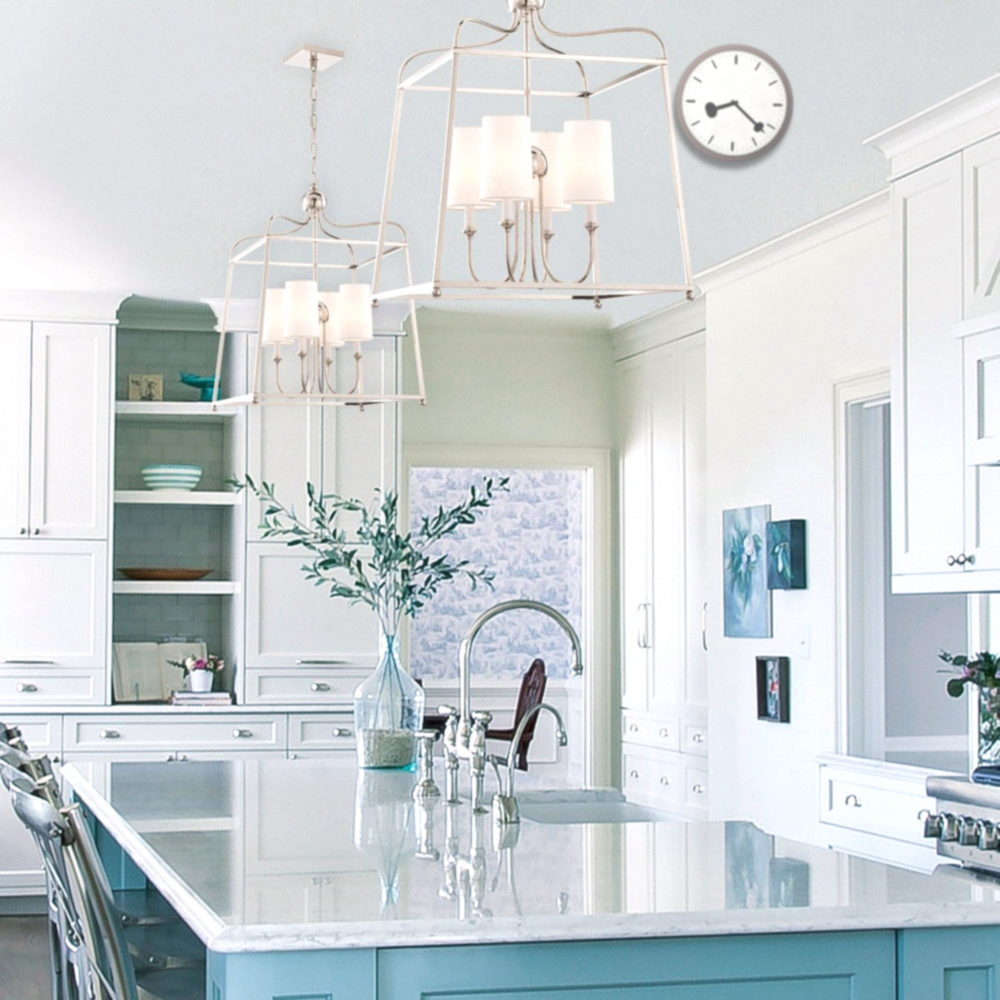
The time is 8:22
